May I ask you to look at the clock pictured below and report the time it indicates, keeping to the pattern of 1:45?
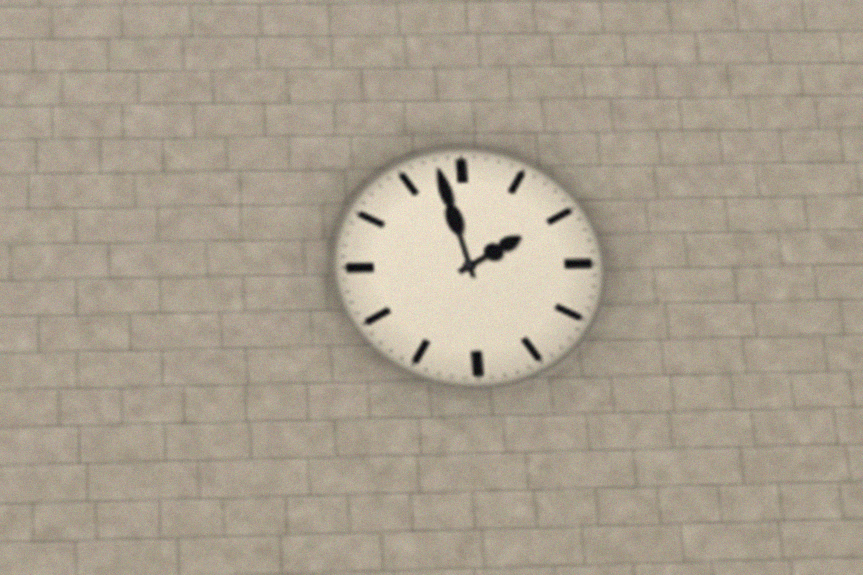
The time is 1:58
